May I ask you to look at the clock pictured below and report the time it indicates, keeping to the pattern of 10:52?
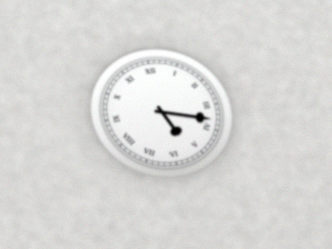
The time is 5:18
